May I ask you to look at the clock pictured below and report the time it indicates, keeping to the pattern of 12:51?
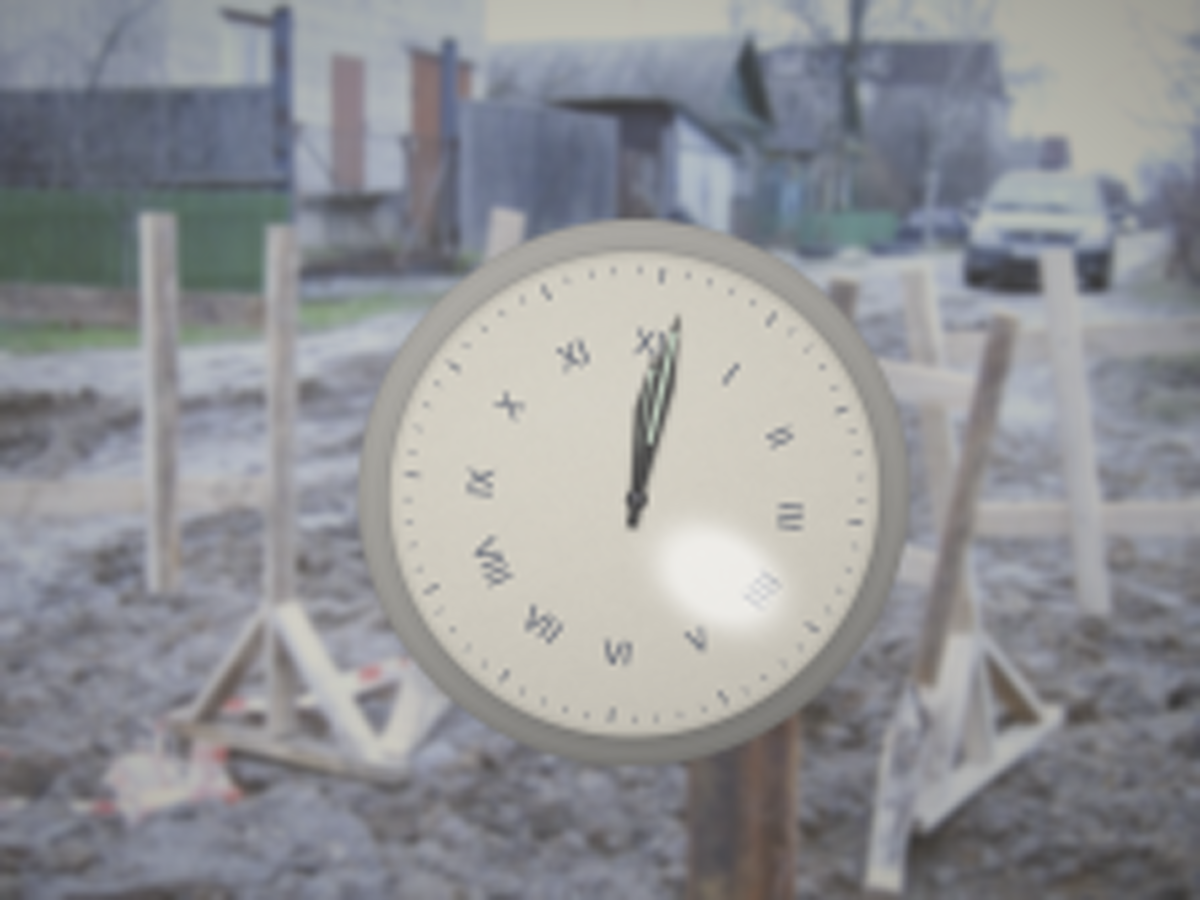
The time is 12:01
